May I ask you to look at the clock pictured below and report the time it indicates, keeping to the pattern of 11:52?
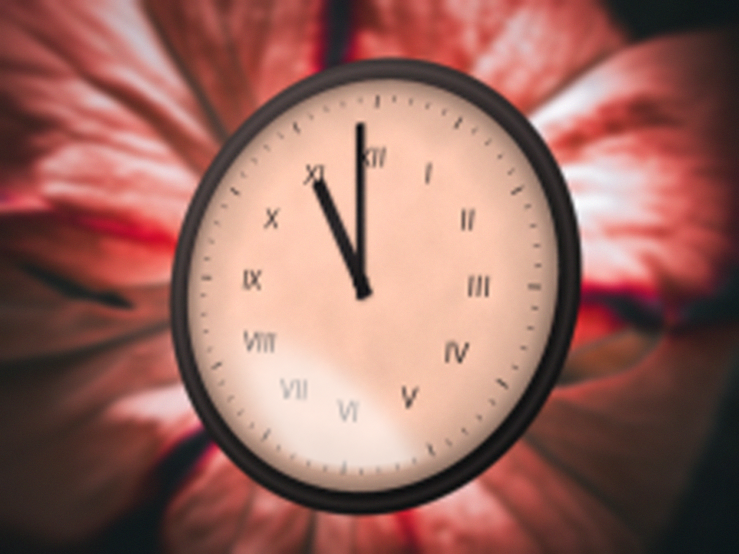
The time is 10:59
